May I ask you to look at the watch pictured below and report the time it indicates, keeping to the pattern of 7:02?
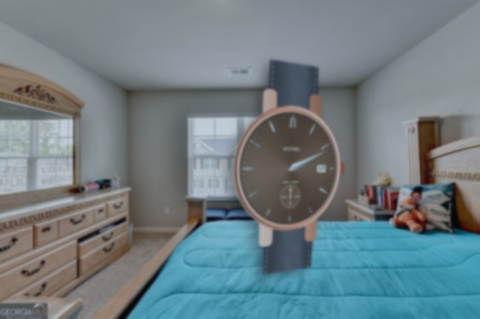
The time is 2:11
